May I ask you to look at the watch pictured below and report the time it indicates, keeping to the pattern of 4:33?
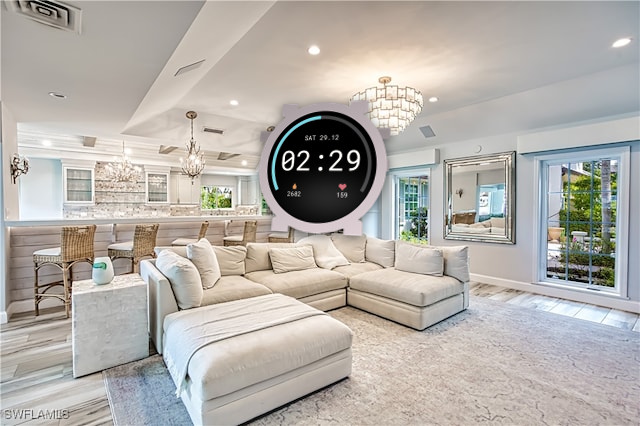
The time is 2:29
